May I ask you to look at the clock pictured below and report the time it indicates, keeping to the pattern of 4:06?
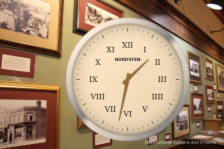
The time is 1:32
